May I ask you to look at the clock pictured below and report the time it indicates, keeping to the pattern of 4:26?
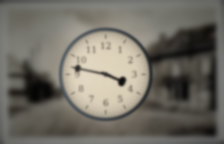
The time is 3:47
